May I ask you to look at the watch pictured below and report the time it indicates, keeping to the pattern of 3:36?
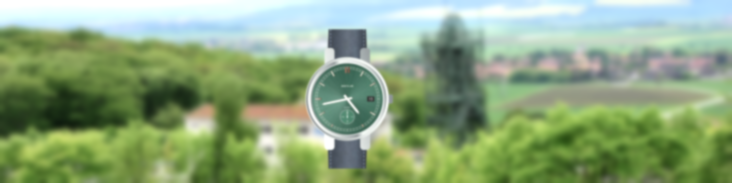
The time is 4:43
